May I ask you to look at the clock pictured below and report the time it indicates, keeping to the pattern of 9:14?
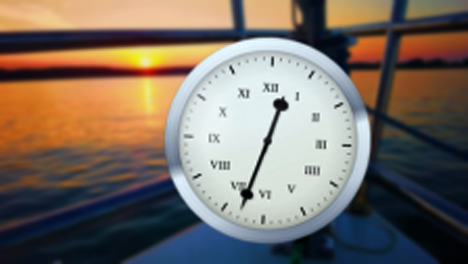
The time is 12:33
